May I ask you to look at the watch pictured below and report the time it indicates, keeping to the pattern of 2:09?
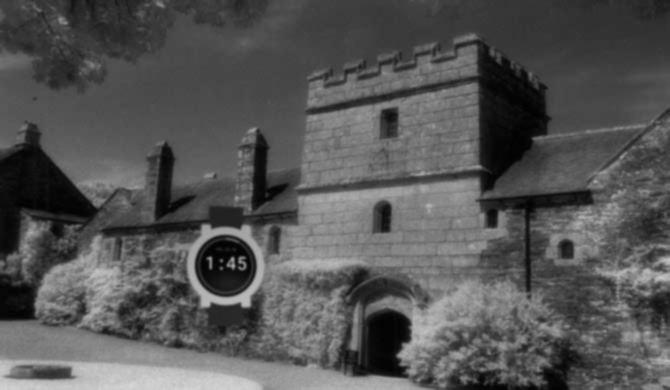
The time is 1:45
